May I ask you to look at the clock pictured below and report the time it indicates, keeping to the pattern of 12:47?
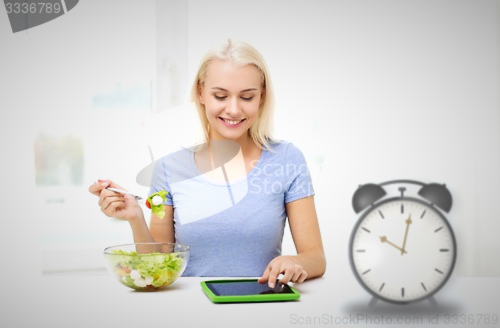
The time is 10:02
